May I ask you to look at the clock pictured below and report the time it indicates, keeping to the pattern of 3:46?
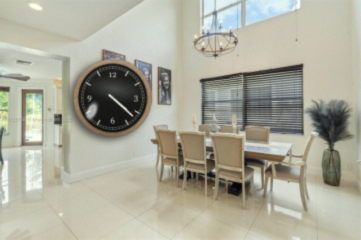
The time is 4:22
